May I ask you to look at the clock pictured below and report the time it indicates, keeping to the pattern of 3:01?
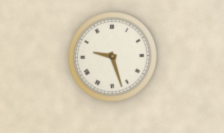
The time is 9:27
